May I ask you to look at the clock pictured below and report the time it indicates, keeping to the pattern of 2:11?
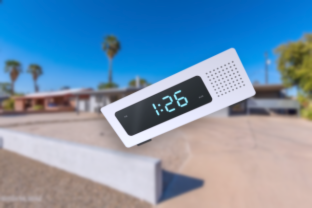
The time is 1:26
